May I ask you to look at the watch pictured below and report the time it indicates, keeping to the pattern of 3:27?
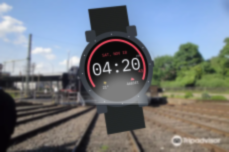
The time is 4:20
